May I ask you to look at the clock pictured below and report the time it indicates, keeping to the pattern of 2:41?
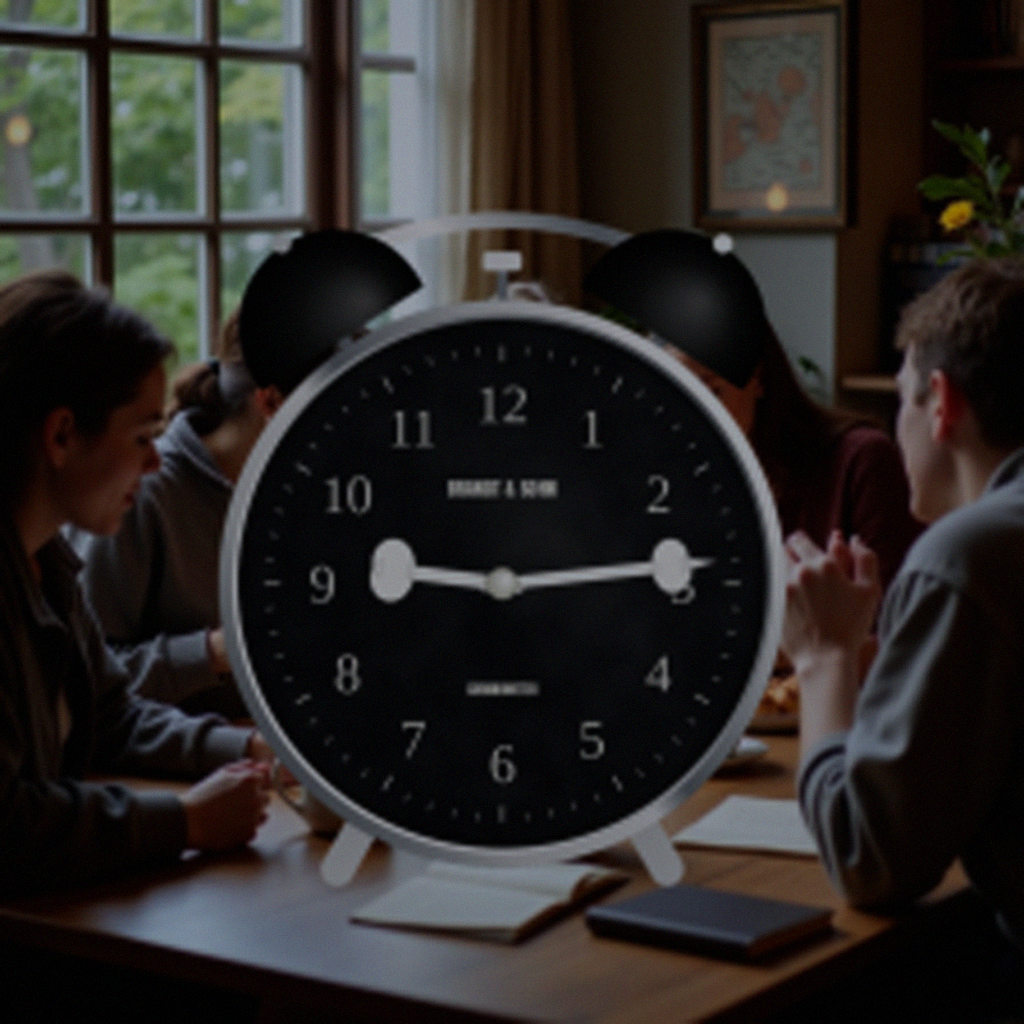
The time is 9:14
